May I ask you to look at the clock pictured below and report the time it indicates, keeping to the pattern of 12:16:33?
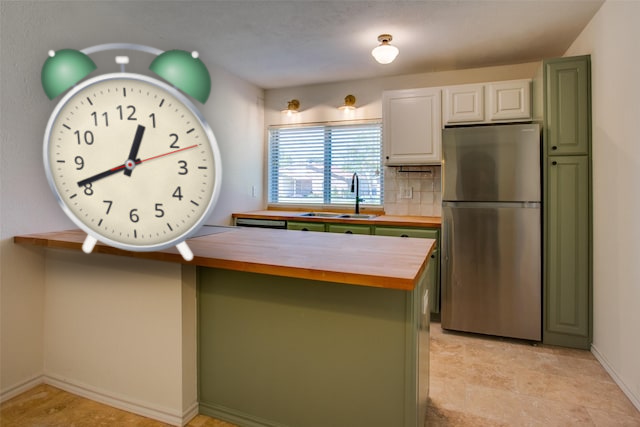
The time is 12:41:12
